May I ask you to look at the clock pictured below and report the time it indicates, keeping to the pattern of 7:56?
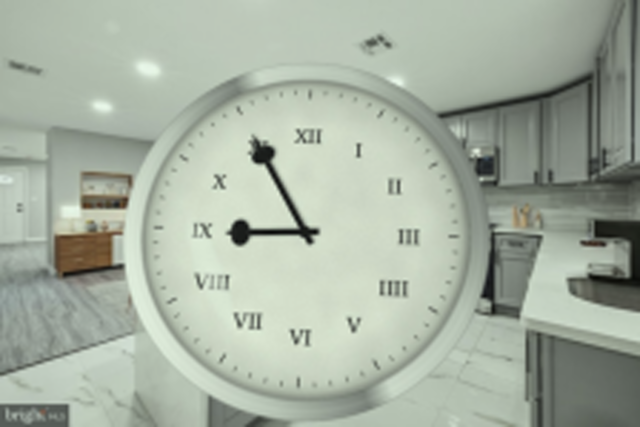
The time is 8:55
